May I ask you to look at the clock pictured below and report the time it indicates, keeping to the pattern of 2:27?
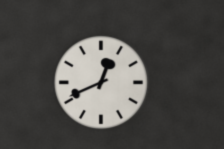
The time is 12:41
